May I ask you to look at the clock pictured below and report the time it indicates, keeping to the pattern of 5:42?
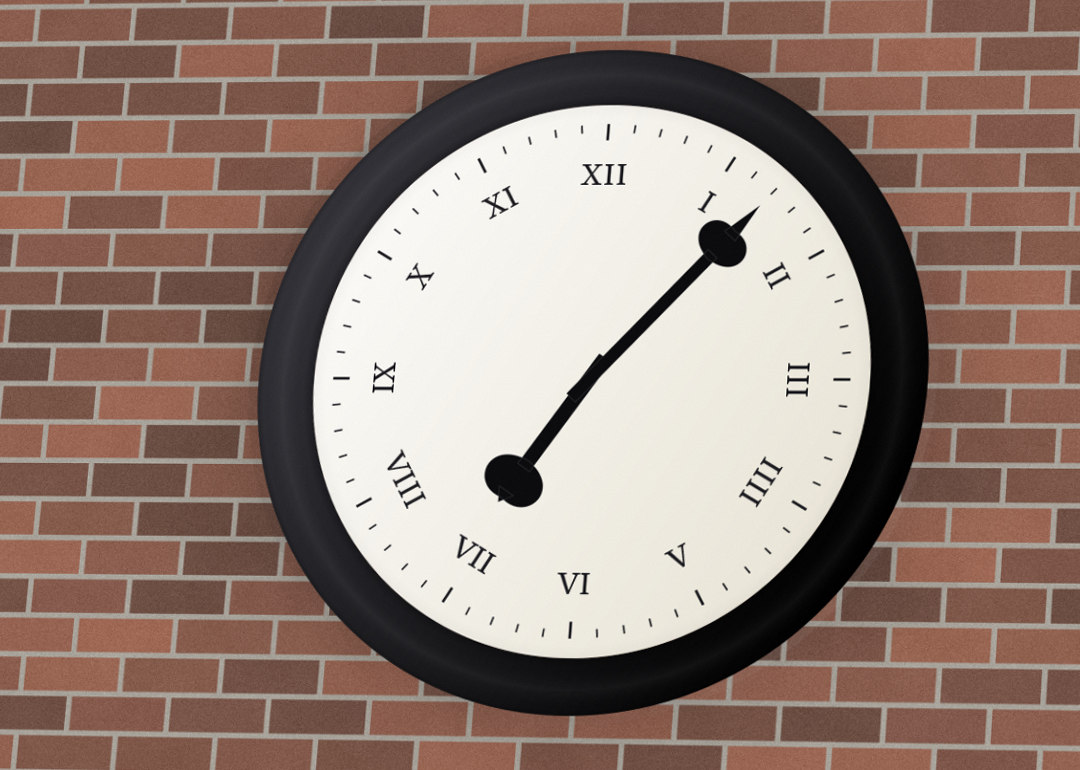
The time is 7:07
